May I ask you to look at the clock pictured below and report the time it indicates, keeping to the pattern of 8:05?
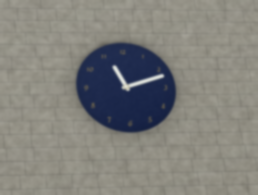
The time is 11:12
